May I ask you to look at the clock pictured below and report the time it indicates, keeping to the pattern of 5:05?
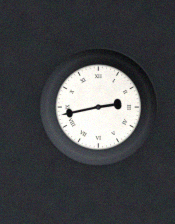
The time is 2:43
